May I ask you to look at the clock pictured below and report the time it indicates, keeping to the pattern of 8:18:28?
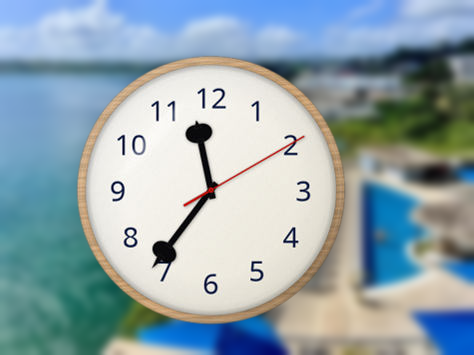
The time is 11:36:10
